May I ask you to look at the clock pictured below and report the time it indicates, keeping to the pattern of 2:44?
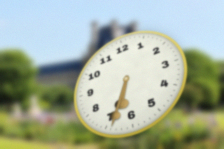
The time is 6:34
